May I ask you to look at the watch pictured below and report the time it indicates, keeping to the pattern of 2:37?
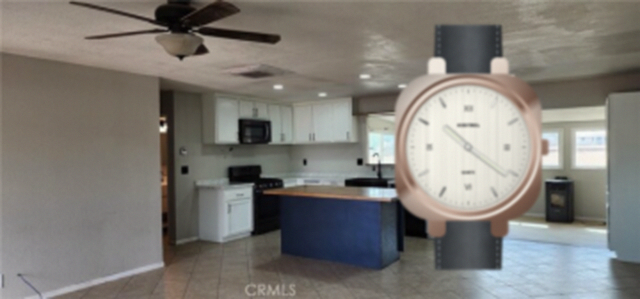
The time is 10:21
